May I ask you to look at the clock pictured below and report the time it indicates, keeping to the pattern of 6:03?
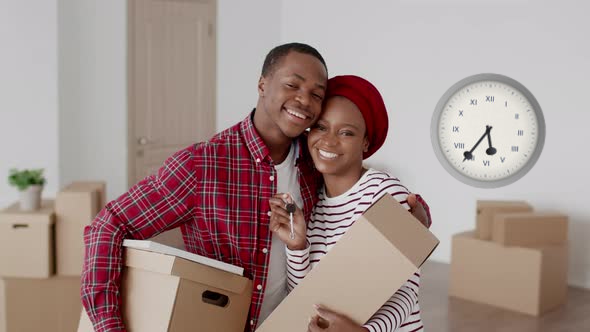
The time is 5:36
